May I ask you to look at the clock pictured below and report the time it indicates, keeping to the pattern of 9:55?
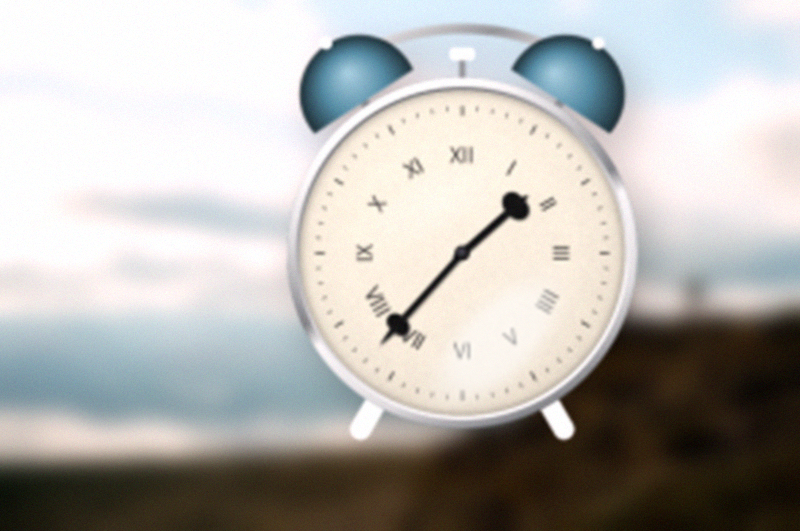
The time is 1:37
